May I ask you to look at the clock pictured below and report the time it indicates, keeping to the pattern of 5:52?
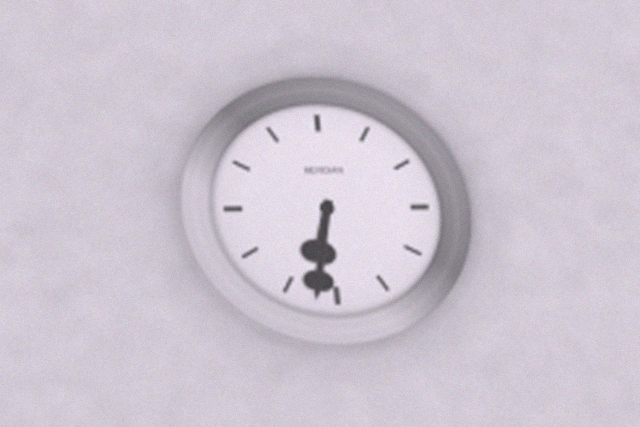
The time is 6:32
